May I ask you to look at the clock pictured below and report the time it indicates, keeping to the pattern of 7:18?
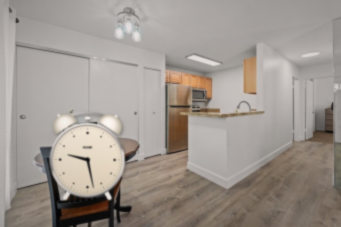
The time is 9:28
